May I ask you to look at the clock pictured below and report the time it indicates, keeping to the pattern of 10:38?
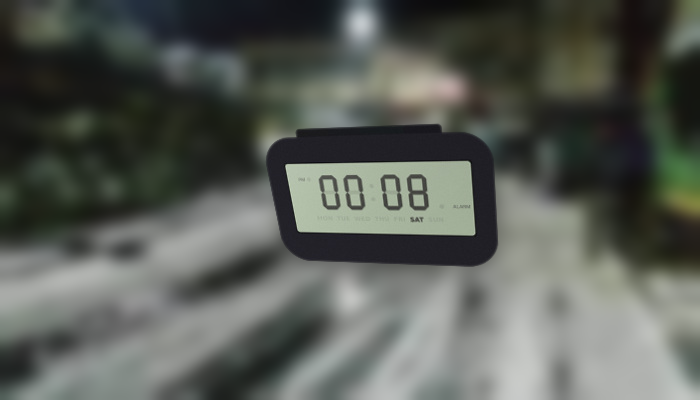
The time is 0:08
